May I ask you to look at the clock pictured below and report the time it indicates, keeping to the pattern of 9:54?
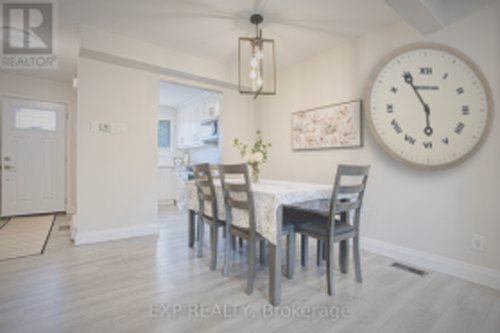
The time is 5:55
